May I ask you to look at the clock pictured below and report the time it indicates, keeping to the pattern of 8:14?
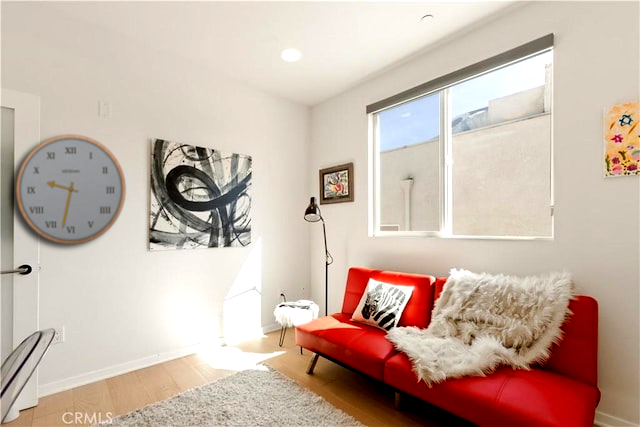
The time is 9:32
